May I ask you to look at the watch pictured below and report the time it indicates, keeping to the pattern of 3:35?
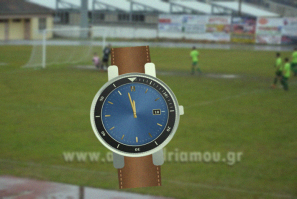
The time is 11:58
